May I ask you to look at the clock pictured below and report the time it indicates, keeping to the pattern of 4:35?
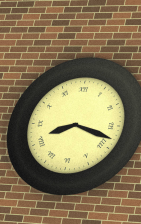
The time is 8:18
